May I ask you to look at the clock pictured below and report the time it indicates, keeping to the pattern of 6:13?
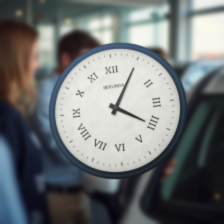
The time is 4:05
